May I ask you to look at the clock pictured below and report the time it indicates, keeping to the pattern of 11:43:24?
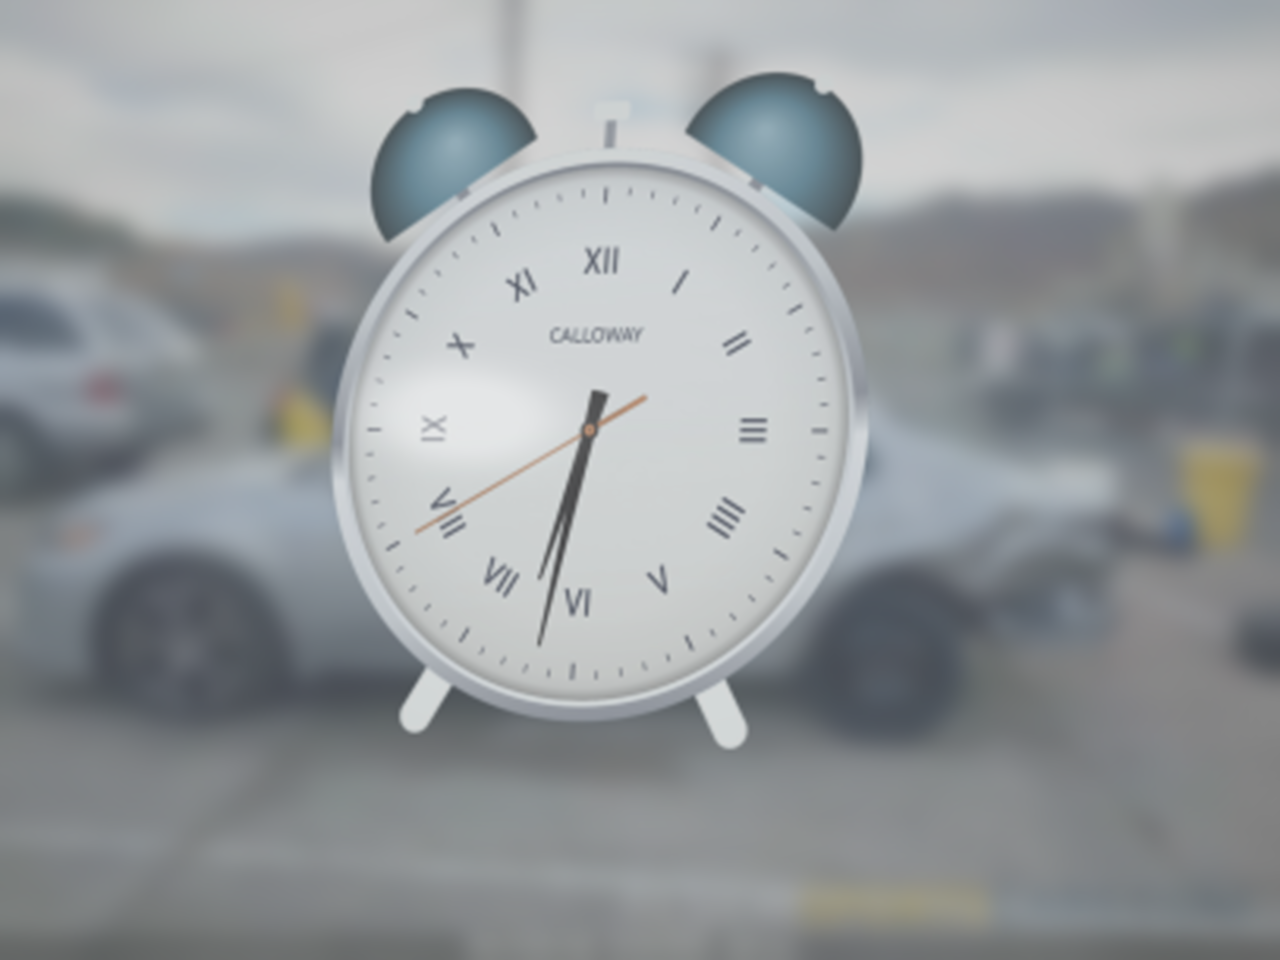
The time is 6:31:40
